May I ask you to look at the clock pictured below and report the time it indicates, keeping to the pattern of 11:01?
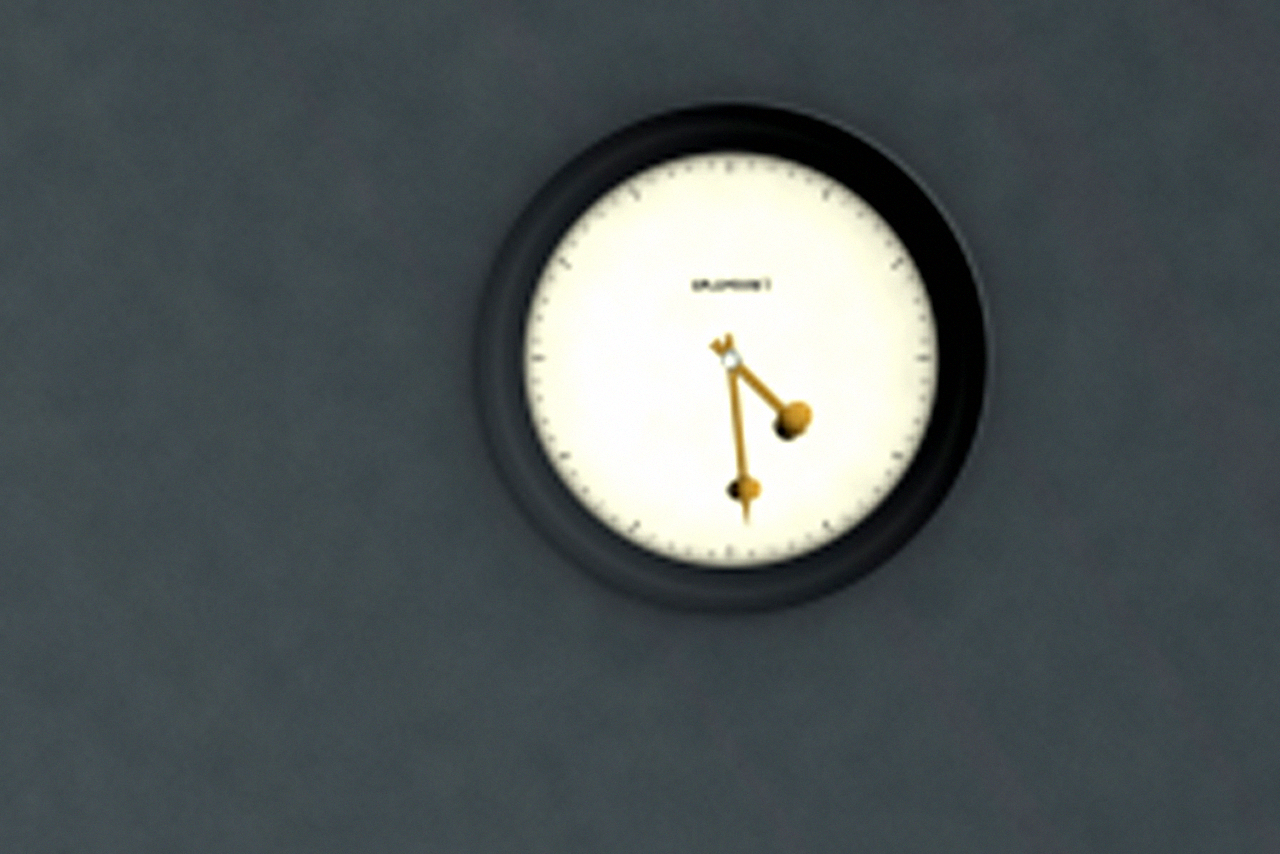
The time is 4:29
